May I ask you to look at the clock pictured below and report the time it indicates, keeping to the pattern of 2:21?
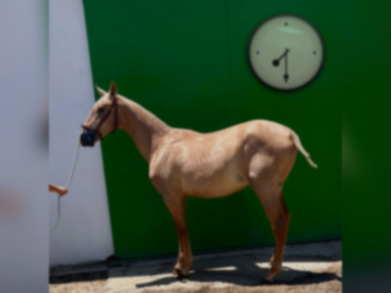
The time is 7:30
